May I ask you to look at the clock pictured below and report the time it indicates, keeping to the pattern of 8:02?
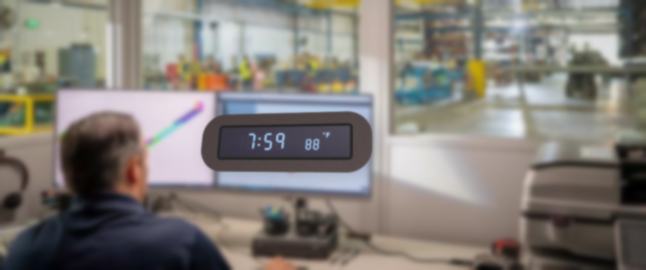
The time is 7:59
